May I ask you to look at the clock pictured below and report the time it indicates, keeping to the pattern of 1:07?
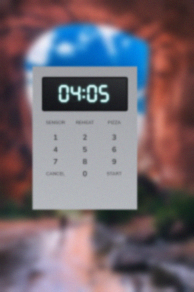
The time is 4:05
